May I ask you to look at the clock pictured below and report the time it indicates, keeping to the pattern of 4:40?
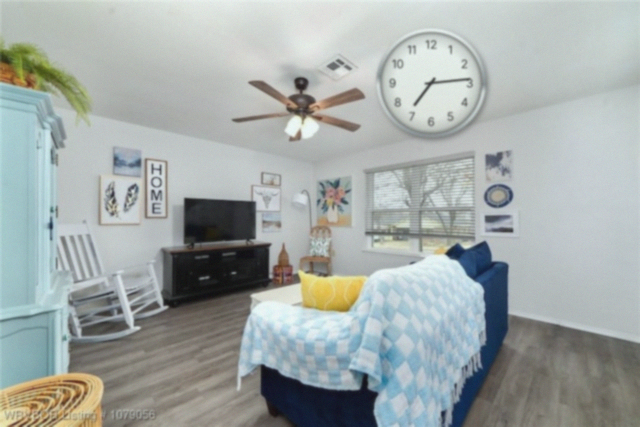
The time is 7:14
